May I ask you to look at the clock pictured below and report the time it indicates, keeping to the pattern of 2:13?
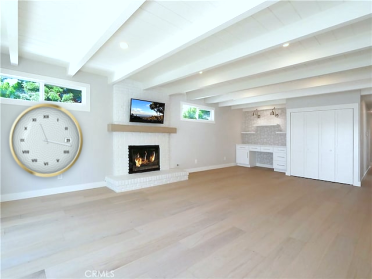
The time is 11:17
